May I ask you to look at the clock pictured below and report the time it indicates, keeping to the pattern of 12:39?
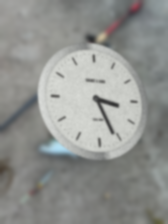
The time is 3:26
